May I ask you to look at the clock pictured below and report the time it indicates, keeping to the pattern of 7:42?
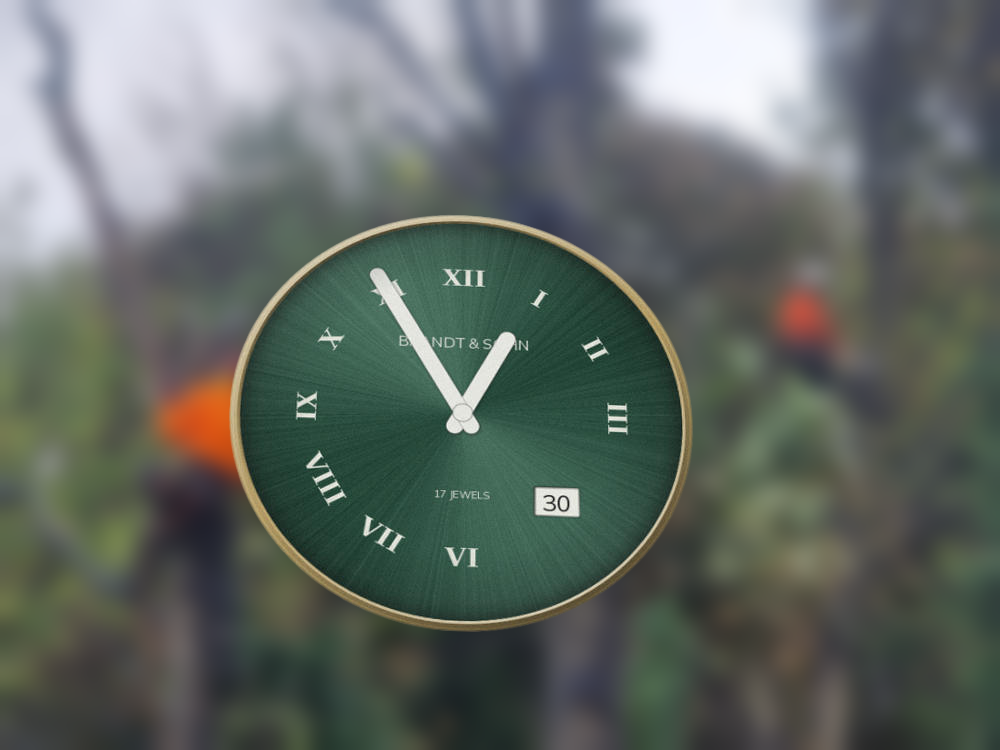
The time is 12:55
